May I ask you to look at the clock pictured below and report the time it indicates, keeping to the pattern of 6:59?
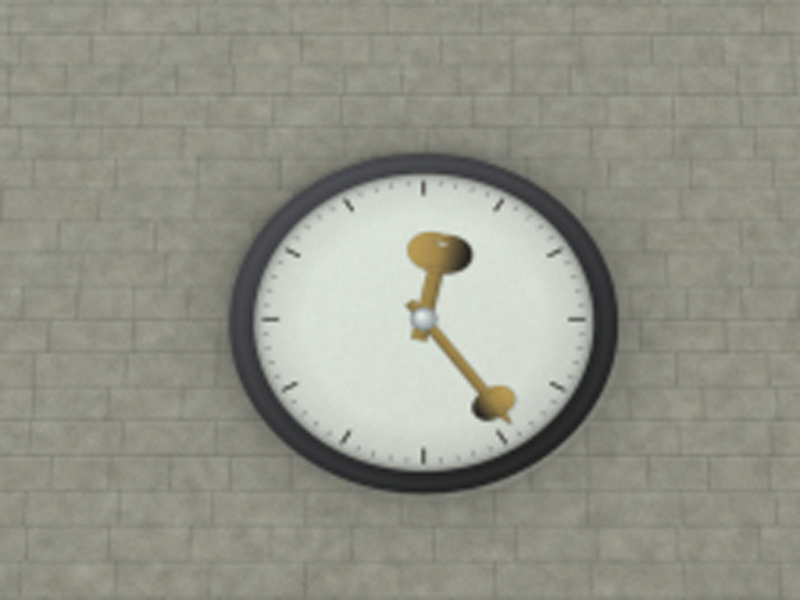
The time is 12:24
